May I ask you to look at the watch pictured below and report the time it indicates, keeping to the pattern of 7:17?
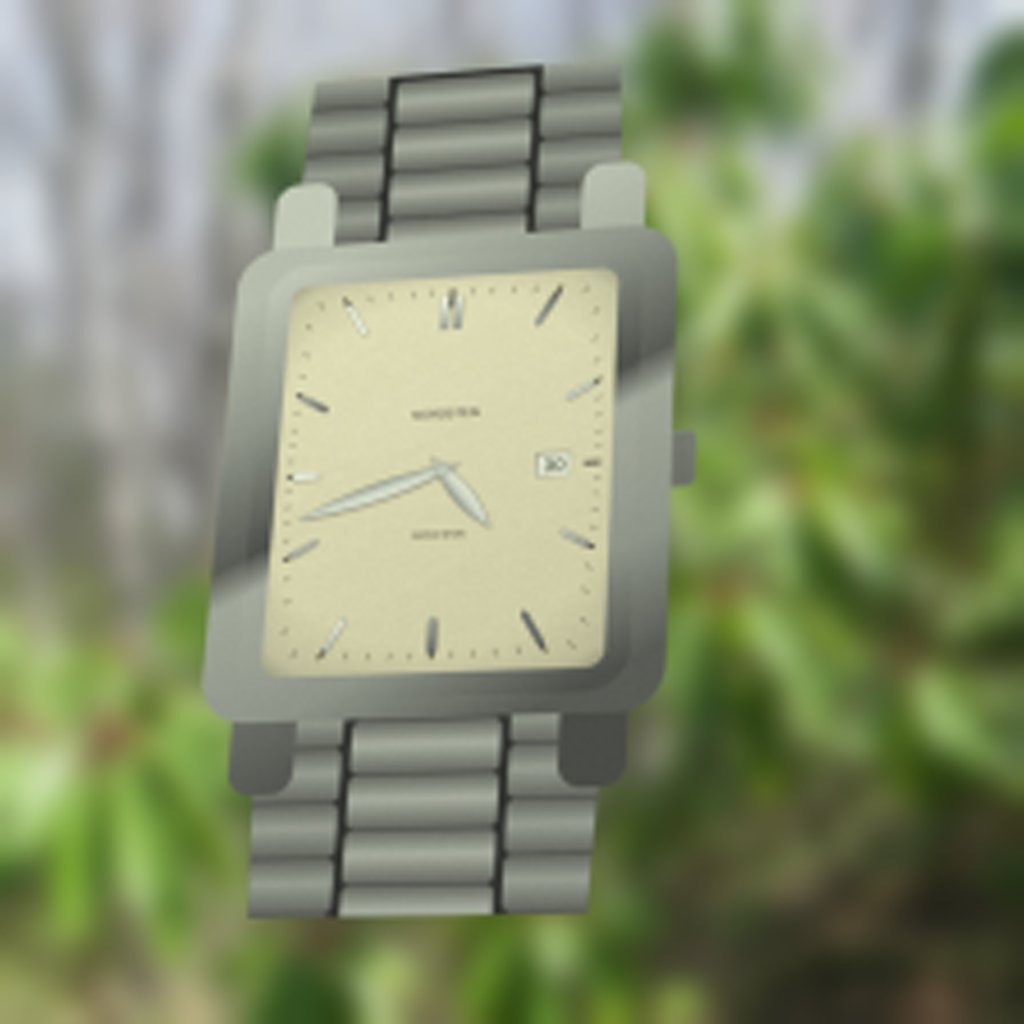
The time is 4:42
